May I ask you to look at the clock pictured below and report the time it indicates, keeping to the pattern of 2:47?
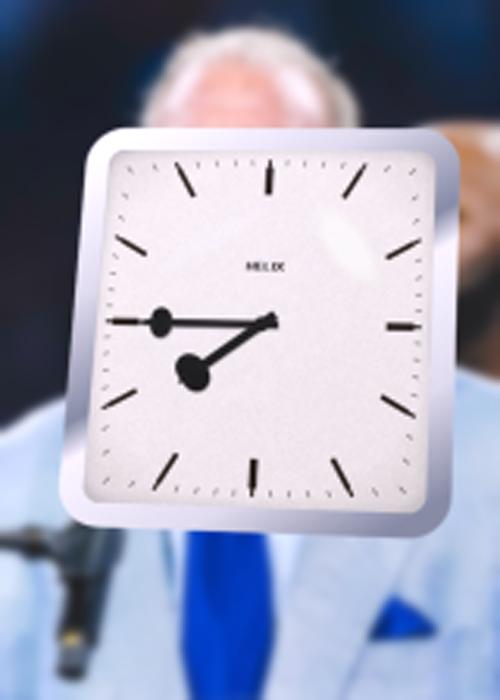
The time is 7:45
